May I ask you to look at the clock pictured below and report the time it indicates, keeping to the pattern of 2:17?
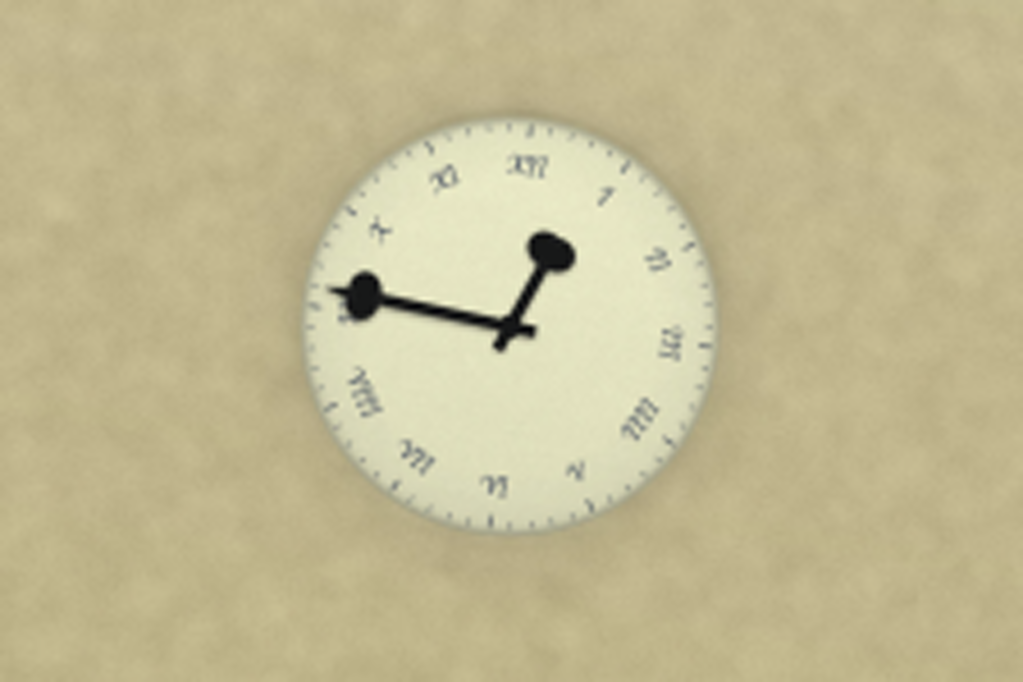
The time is 12:46
